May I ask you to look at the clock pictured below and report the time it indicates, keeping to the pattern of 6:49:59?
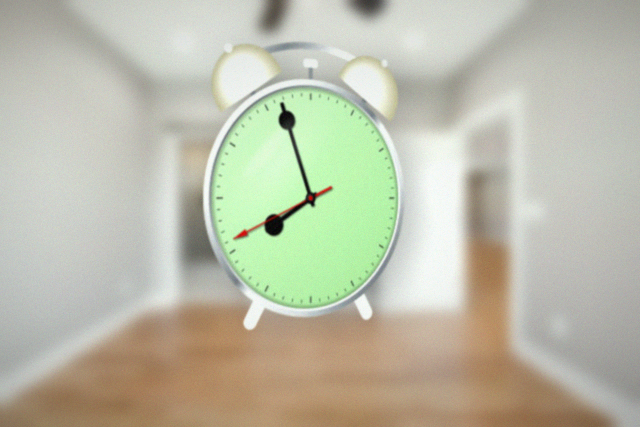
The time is 7:56:41
